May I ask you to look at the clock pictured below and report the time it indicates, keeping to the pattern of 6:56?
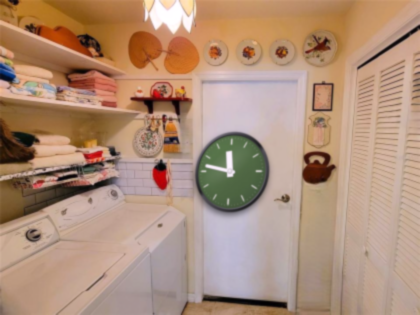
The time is 11:47
